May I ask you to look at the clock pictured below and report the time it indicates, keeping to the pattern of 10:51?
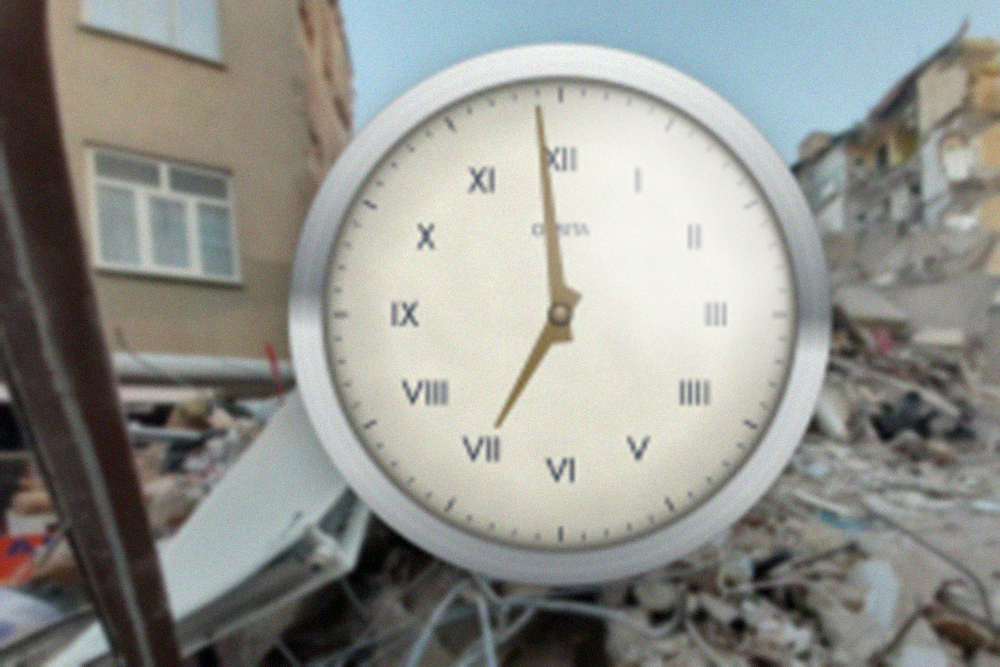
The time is 6:59
